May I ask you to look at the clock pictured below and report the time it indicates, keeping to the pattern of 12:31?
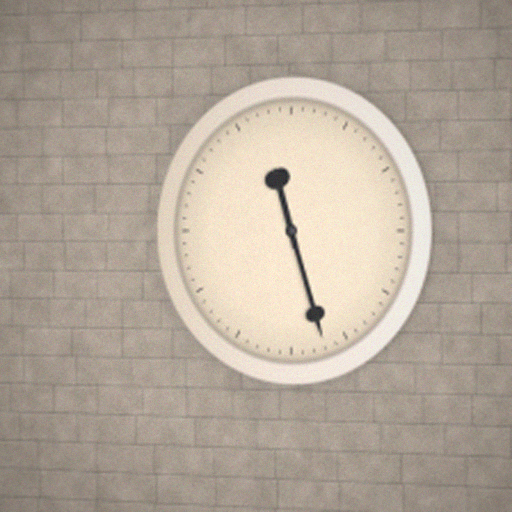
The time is 11:27
